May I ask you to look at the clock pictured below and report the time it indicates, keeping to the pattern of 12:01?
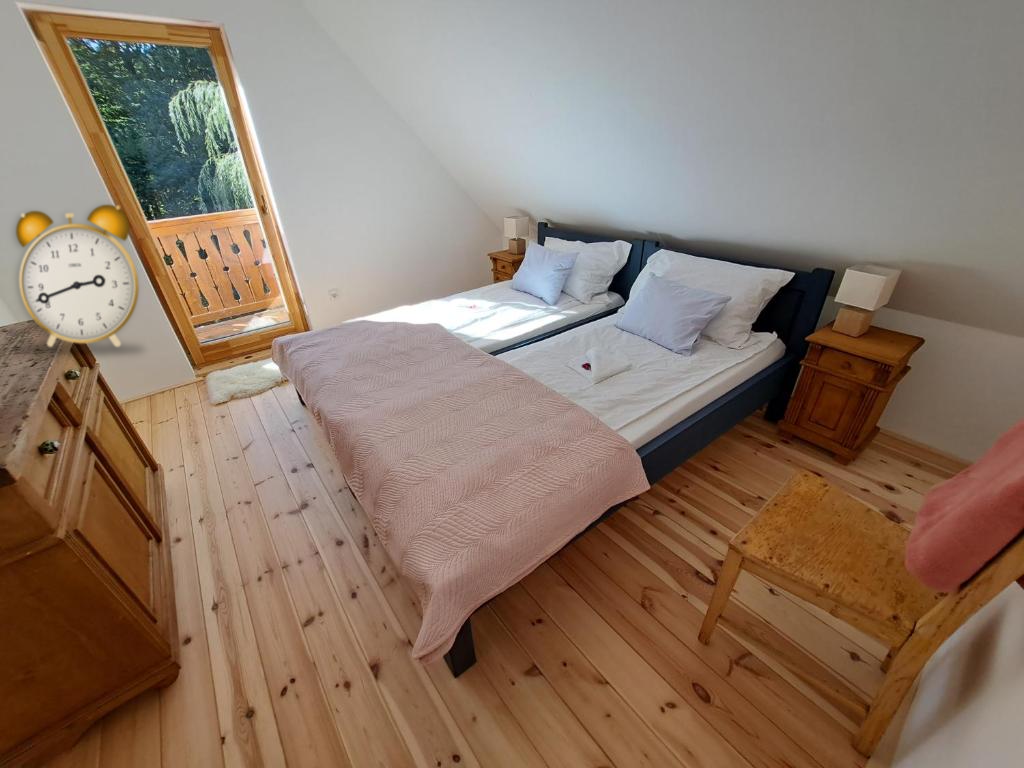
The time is 2:42
